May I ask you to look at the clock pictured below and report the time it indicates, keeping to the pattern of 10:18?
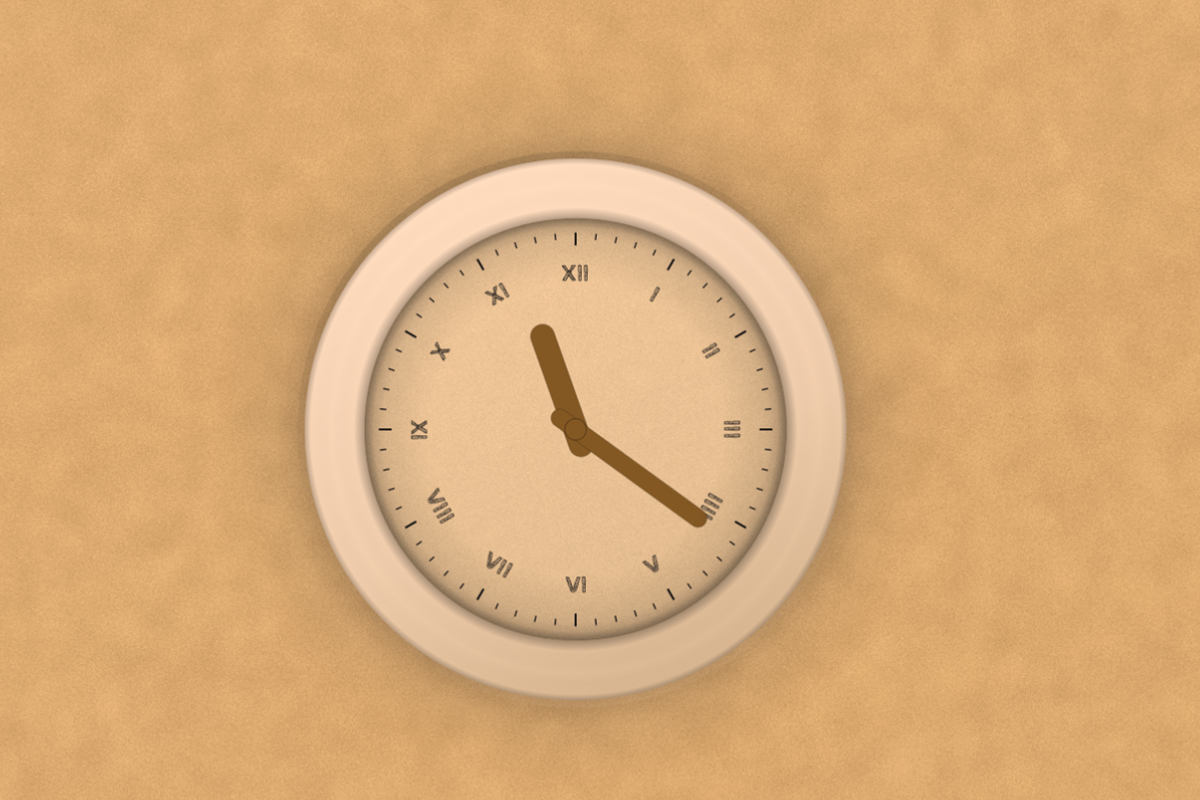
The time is 11:21
